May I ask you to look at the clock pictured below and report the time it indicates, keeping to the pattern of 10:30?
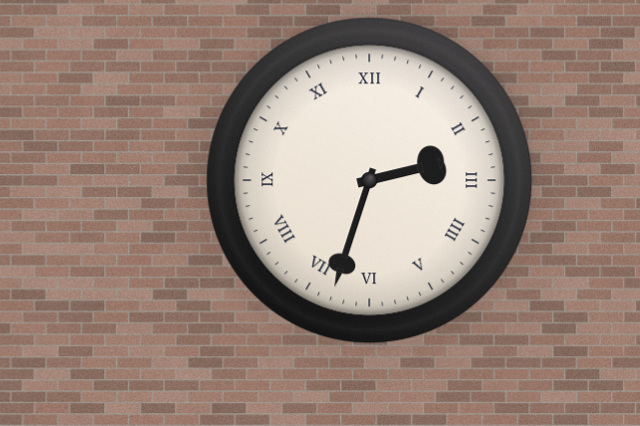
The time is 2:33
